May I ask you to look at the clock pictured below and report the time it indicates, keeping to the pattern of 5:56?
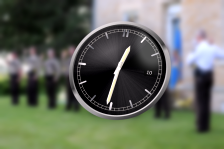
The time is 12:31
